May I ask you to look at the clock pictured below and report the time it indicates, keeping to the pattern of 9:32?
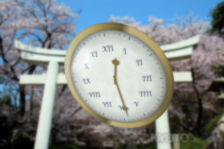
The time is 12:29
